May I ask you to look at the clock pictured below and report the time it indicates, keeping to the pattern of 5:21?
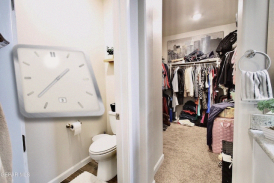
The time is 1:38
